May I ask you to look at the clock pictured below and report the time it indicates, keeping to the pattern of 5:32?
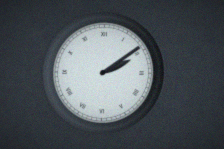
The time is 2:09
